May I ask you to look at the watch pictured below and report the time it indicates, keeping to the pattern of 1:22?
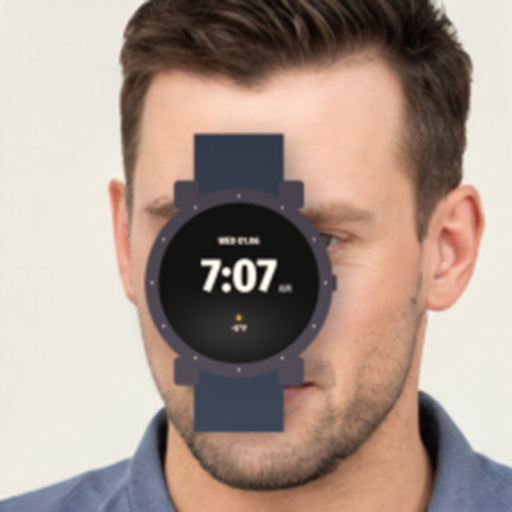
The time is 7:07
